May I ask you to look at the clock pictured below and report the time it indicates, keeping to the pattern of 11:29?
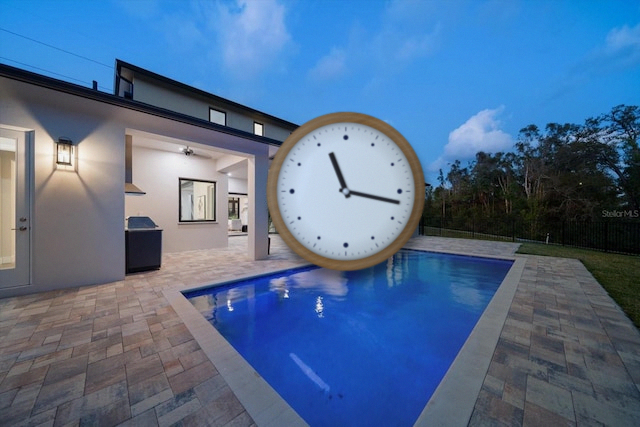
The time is 11:17
